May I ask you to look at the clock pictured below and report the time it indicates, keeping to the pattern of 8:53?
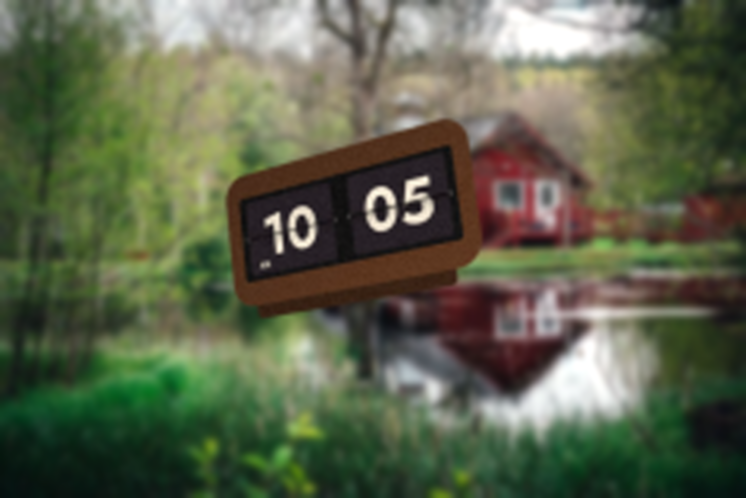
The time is 10:05
